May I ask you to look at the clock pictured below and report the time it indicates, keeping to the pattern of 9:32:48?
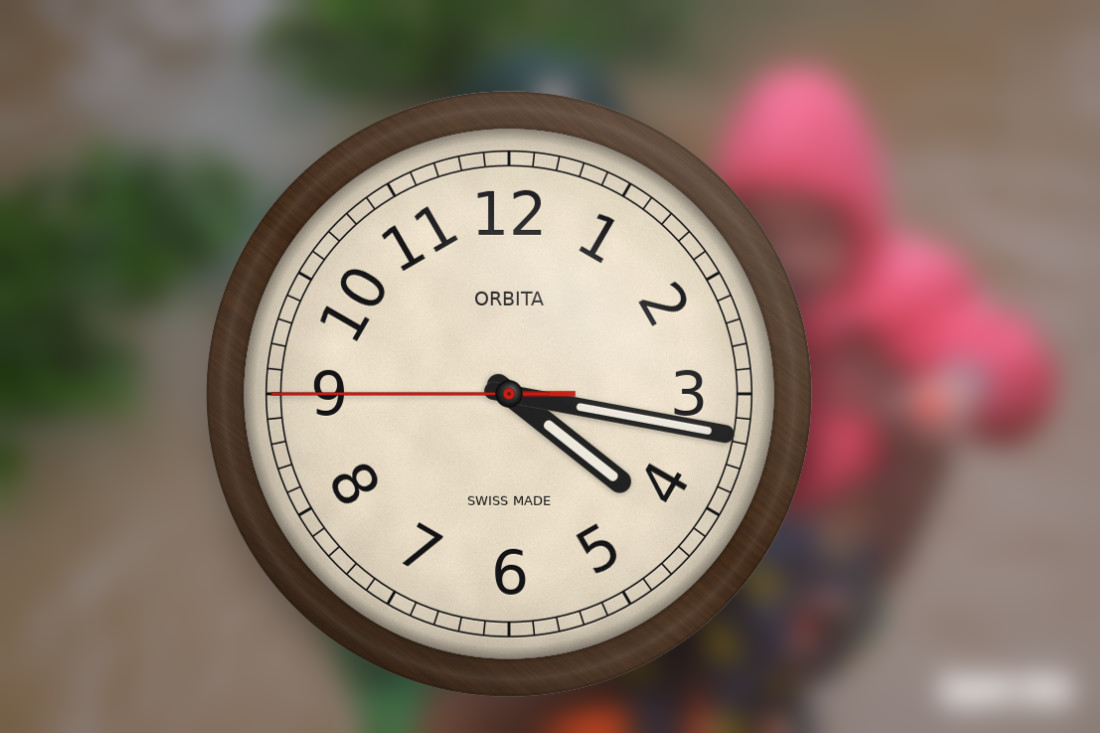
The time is 4:16:45
